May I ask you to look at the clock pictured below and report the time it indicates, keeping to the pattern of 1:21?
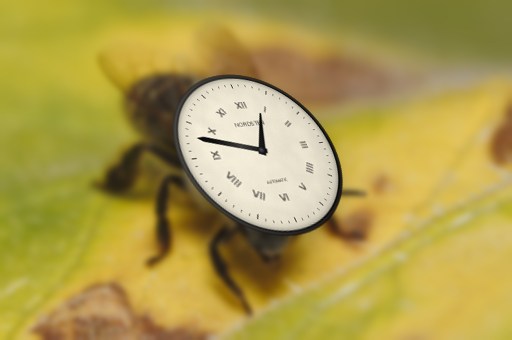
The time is 12:48
